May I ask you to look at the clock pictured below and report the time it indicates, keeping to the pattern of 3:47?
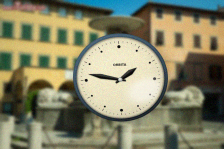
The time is 1:47
